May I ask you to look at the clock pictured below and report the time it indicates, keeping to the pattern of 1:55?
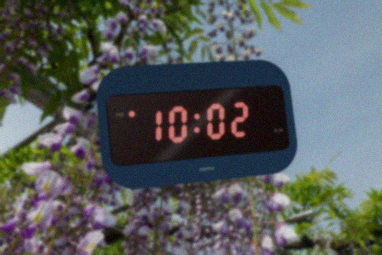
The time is 10:02
